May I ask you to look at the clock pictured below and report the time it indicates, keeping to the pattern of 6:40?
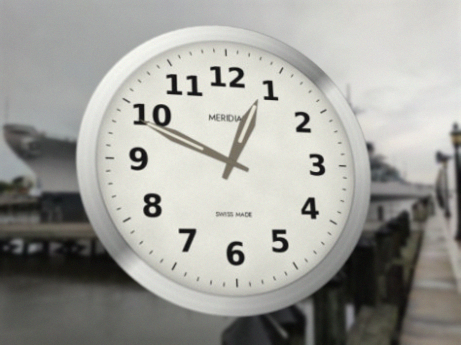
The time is 12:49
